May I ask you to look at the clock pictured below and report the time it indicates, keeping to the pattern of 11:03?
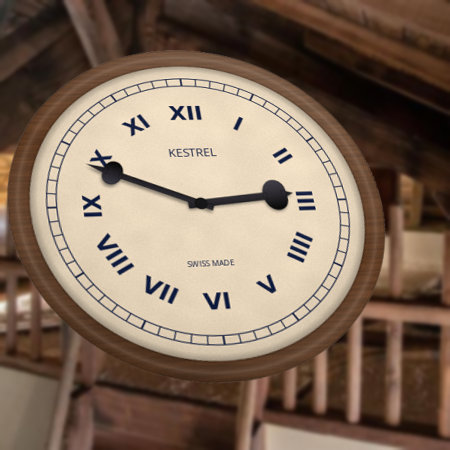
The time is 2:49
